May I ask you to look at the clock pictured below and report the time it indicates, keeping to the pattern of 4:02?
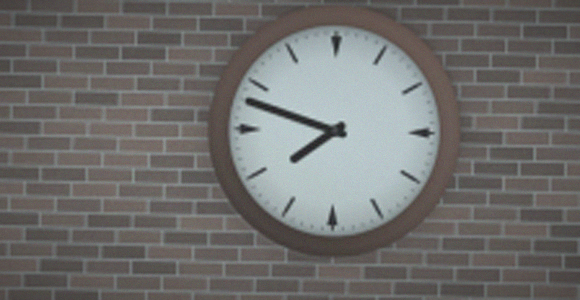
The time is 7:48
